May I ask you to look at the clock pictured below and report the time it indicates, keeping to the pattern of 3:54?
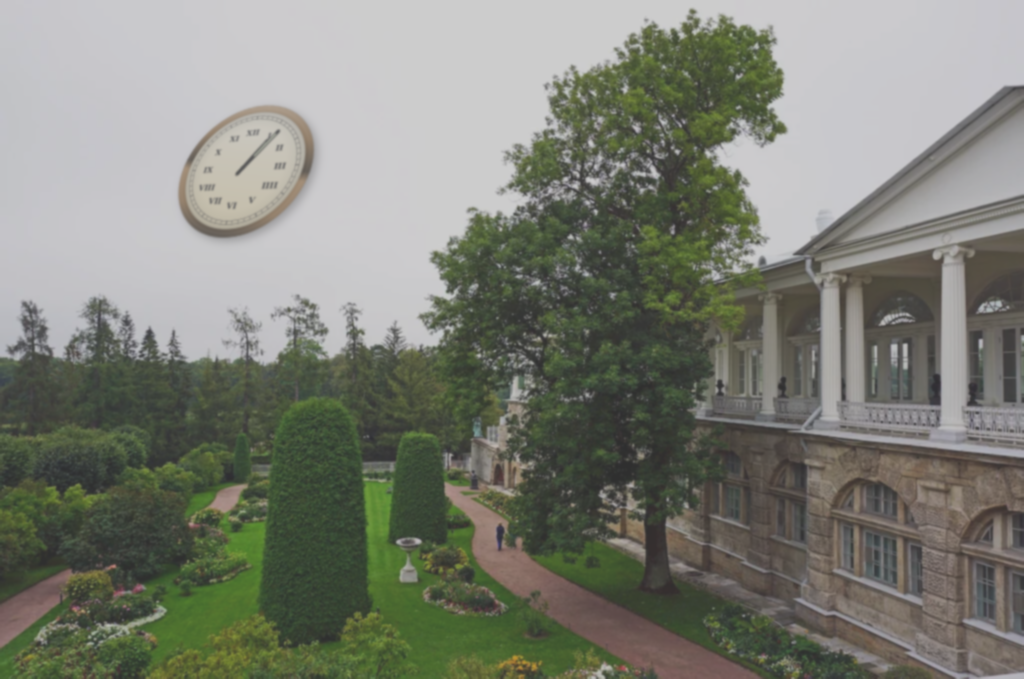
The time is 1:06
